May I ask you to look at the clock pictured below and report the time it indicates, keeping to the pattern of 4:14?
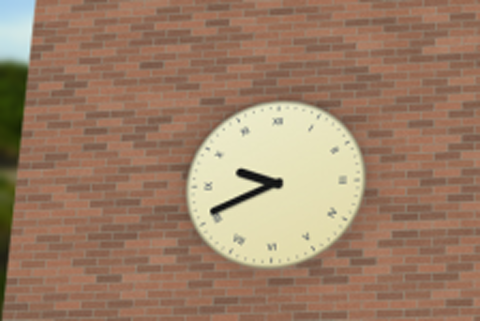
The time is 9:41
